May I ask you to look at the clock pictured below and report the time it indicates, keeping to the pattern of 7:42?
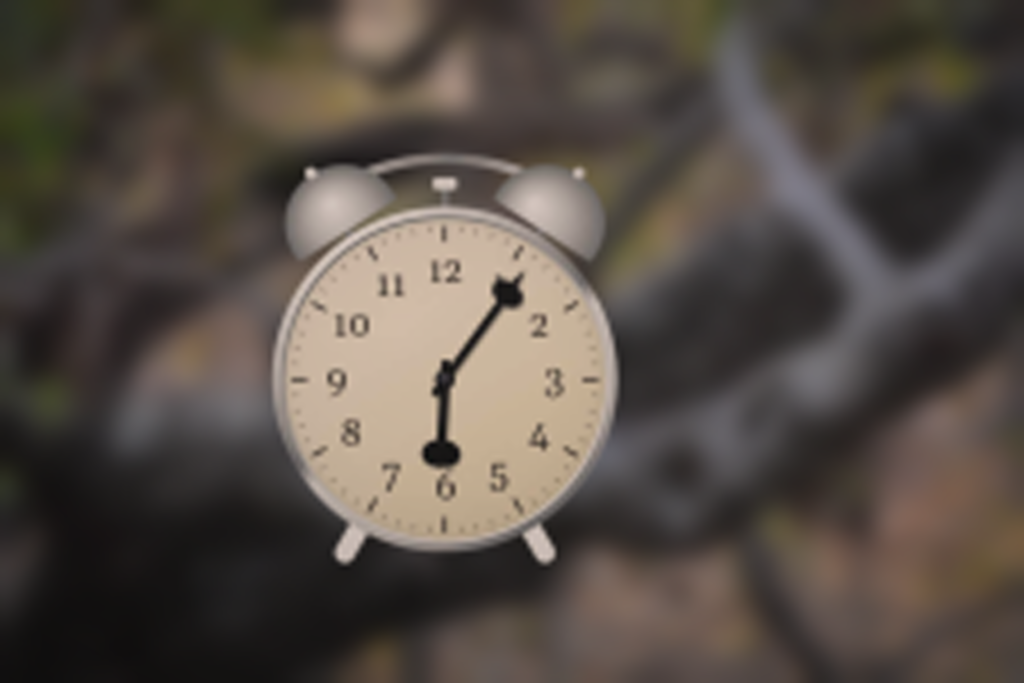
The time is 6:06
